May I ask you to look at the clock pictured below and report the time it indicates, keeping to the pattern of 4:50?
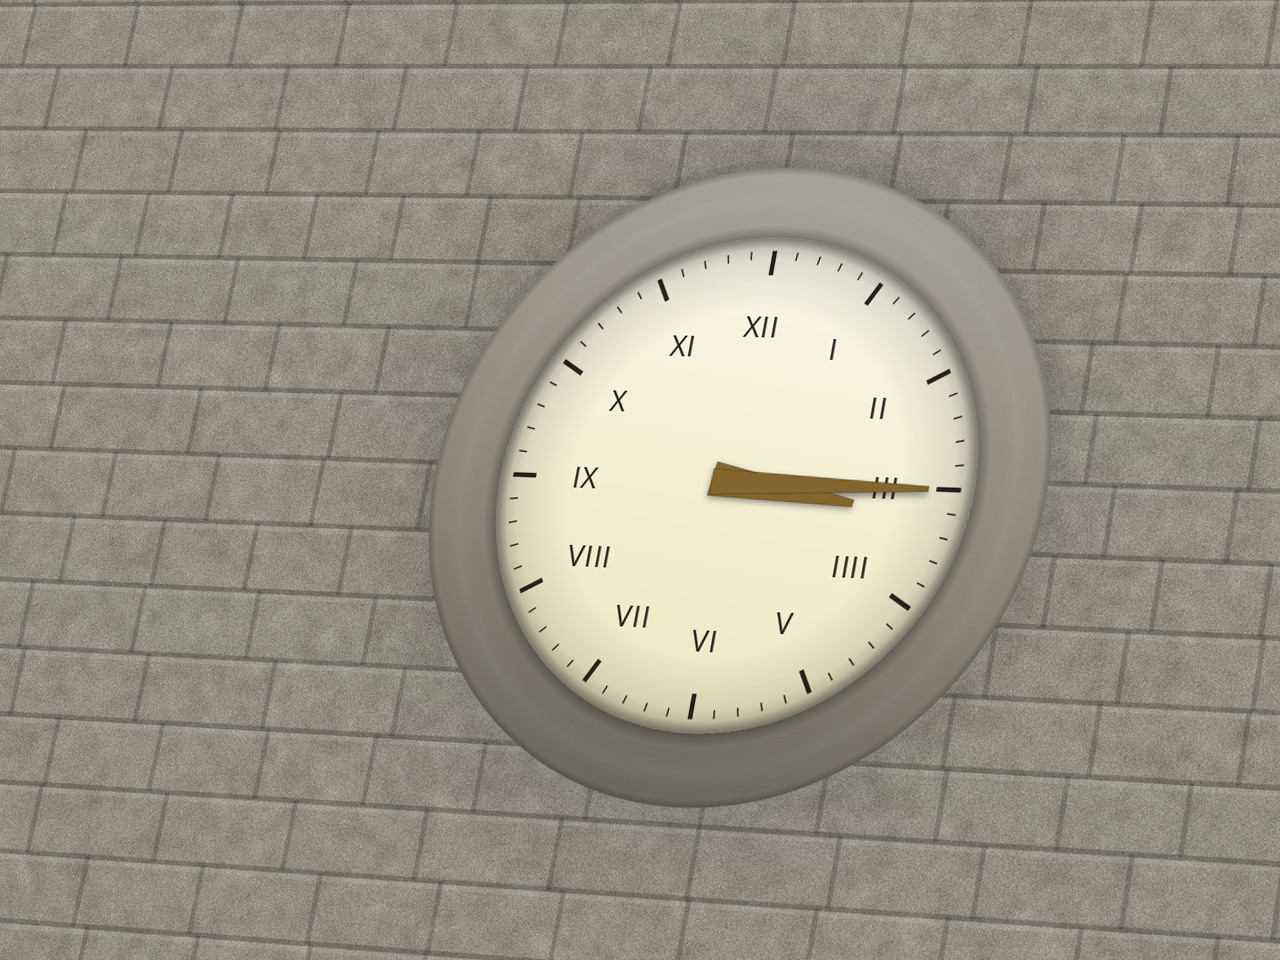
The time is 3:15
